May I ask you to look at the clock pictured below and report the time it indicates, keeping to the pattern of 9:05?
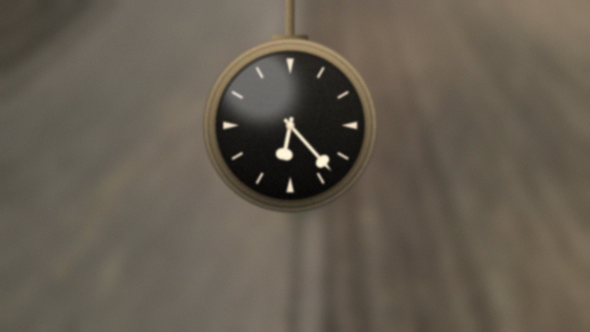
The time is 6:23
